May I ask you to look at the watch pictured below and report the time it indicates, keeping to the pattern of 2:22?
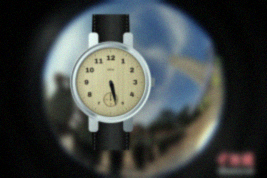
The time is 5:28
